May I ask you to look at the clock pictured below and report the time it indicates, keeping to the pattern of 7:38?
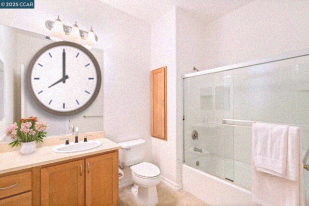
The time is 8:00
